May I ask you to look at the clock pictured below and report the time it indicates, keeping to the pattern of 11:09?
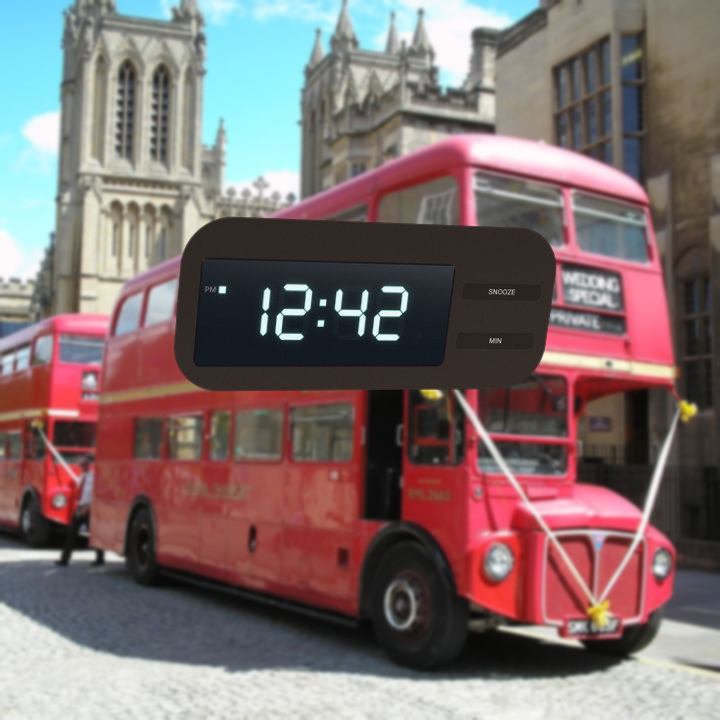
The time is 12:42
